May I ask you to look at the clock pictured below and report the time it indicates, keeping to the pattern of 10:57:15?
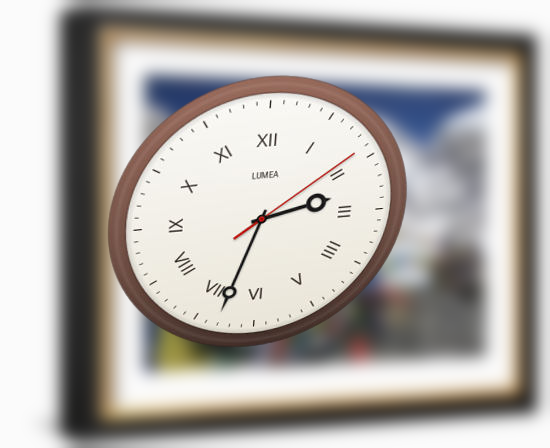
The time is 2:33:09
